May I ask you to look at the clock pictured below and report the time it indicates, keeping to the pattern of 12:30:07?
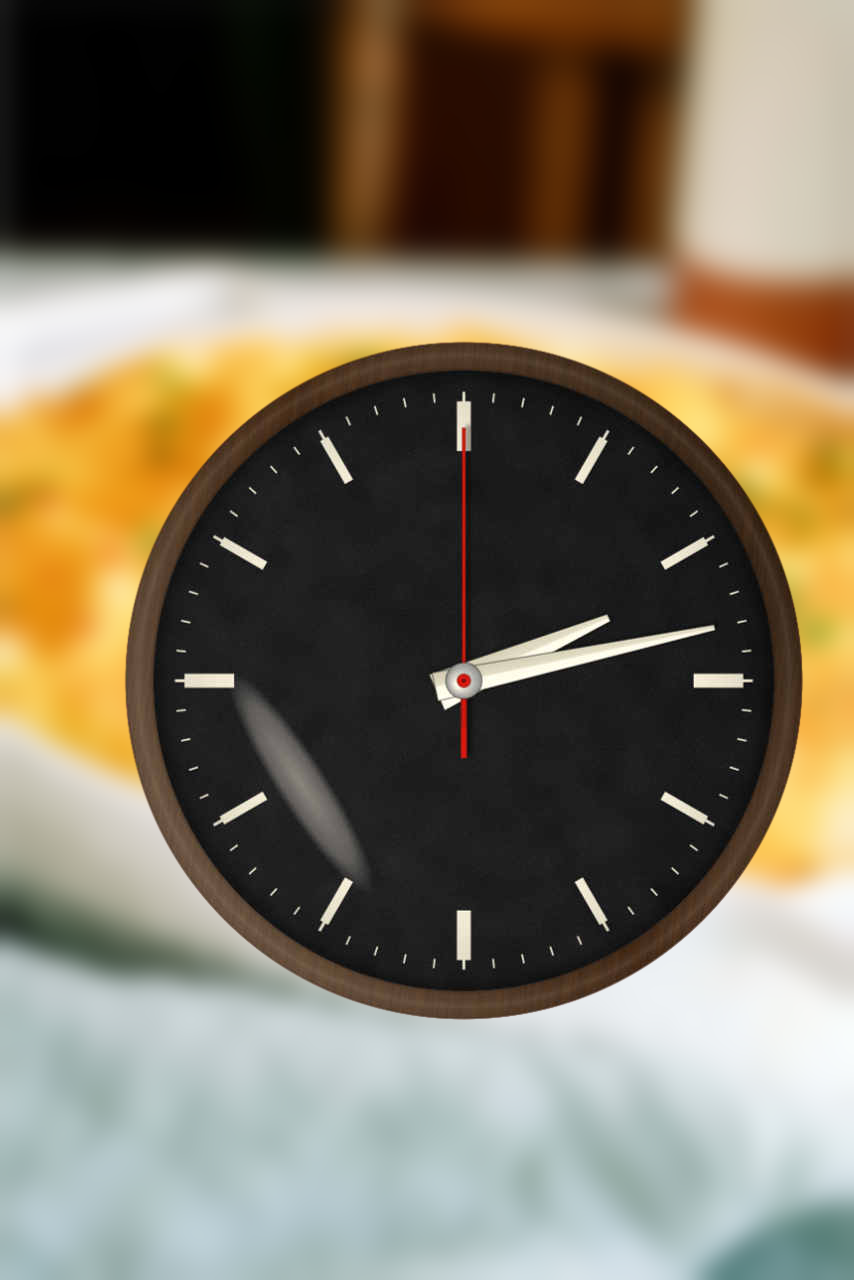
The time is 2:13:00
